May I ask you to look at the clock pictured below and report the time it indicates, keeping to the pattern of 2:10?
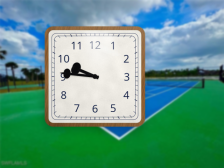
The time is 9:46
